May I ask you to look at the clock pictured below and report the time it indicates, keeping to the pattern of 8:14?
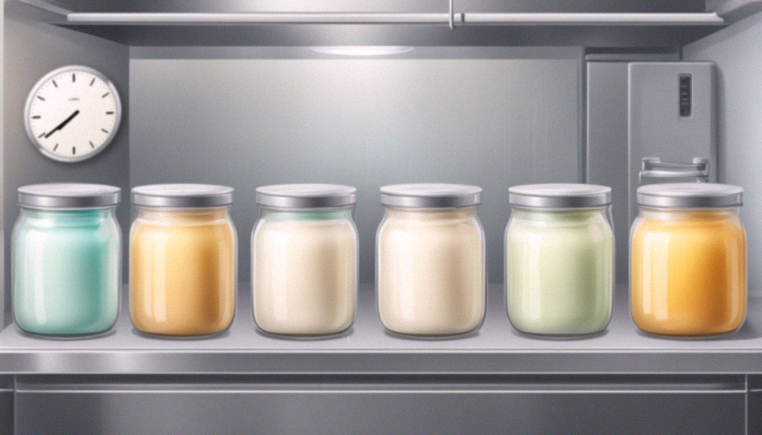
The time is 7:39
